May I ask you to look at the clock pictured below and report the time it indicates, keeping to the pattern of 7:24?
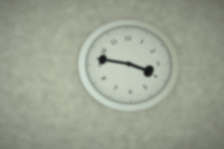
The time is 3:47
